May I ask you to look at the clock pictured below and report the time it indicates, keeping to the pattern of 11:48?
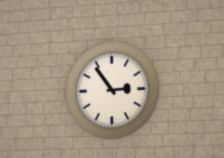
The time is 2:54
